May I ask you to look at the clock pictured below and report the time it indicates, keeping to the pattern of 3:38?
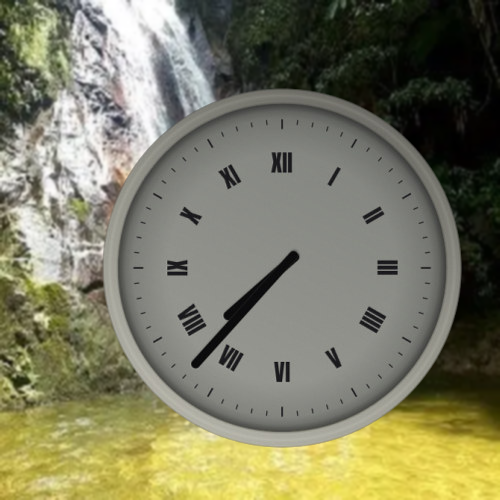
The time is 7:37
